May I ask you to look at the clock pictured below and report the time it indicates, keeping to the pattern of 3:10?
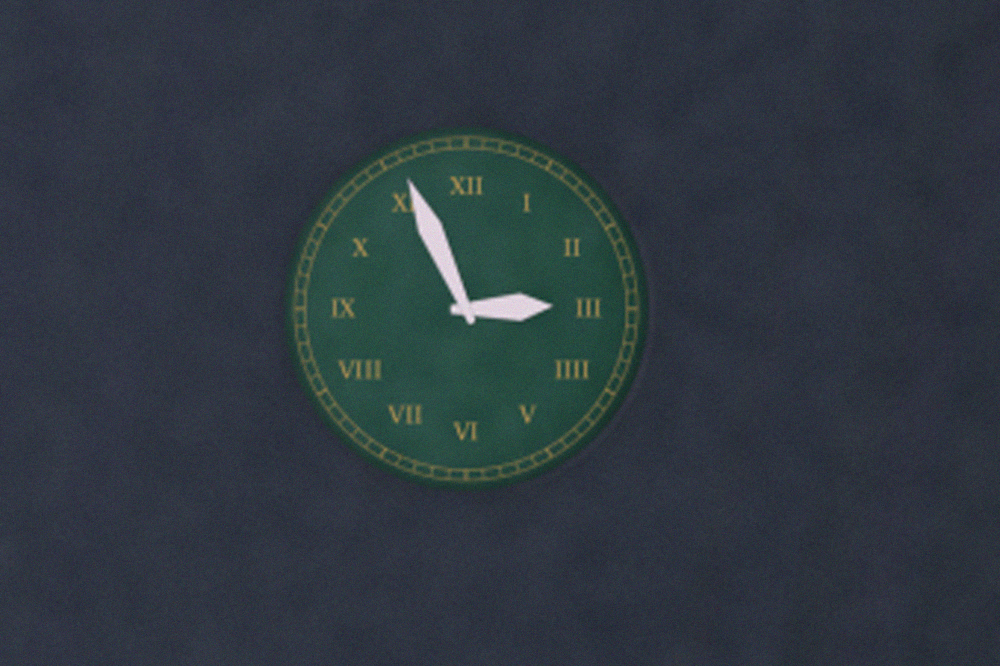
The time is 2:56
